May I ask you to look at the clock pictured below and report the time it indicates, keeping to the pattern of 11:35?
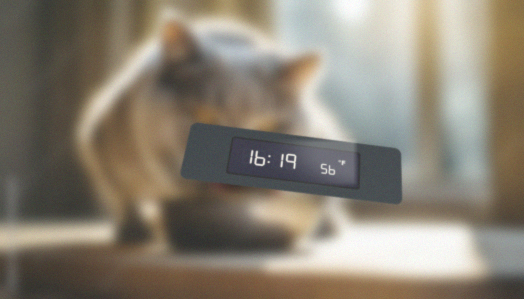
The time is 16:19
